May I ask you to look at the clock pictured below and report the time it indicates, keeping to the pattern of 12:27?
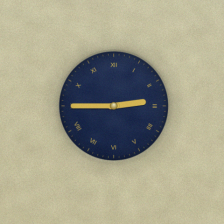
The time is 2:45
